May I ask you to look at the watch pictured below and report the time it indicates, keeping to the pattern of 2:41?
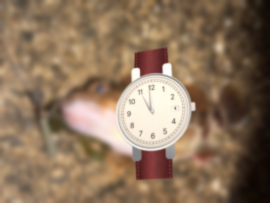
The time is 10:59
